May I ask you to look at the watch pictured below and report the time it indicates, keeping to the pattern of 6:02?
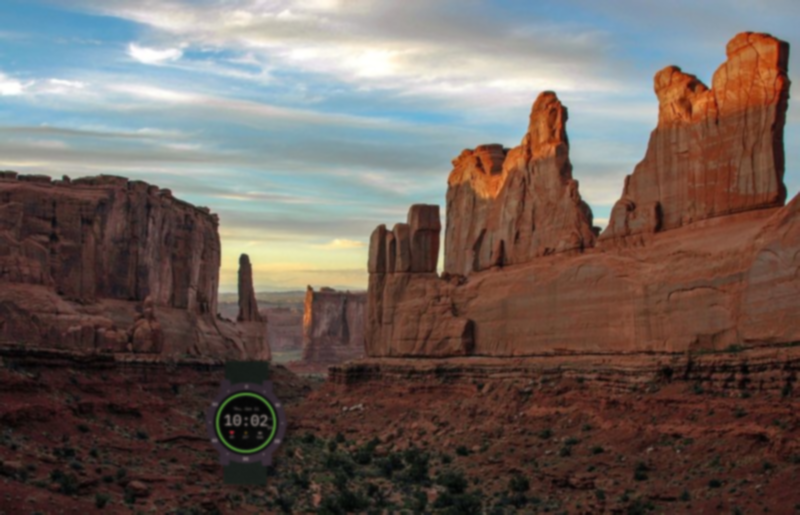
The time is 10:02
